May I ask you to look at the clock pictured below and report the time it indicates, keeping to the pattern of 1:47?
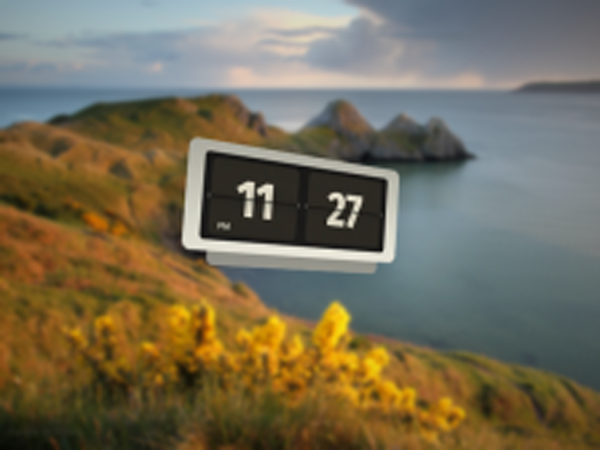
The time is 11:27
